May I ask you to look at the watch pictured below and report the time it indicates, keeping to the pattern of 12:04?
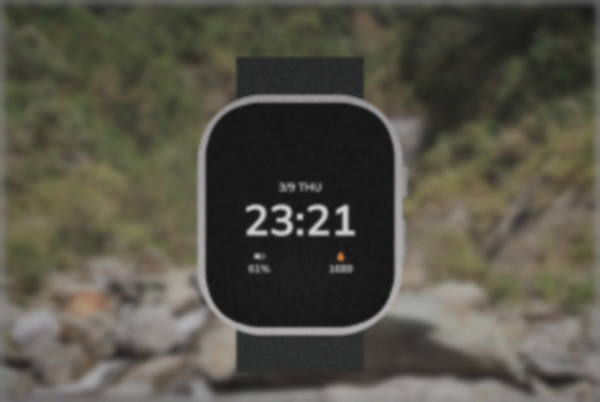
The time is 23:21
